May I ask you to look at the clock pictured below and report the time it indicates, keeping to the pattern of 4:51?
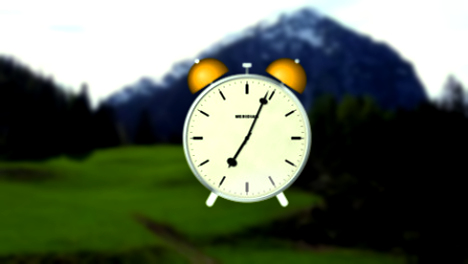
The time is 7:04
